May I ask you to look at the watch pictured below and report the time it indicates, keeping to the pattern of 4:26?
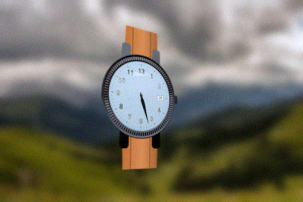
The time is 5:27
